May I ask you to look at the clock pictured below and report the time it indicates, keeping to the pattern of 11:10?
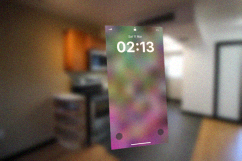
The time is 2:13
